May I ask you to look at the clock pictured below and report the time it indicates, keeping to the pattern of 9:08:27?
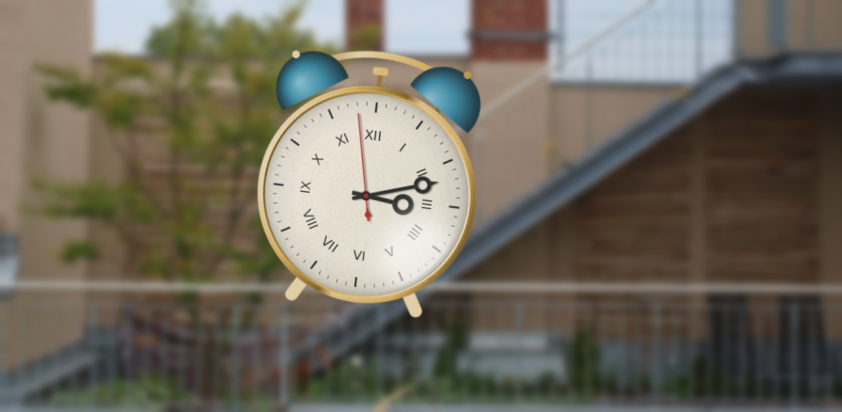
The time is 3:11:58
